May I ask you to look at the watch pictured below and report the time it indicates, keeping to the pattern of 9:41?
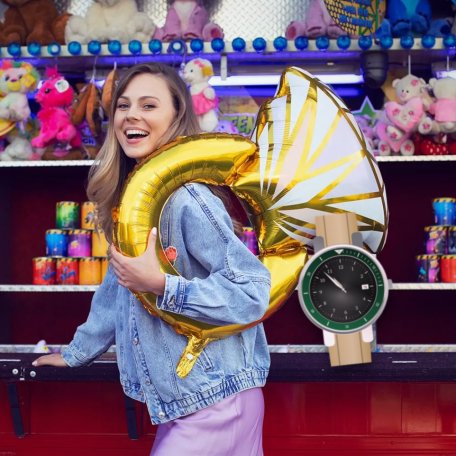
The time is 10:53
